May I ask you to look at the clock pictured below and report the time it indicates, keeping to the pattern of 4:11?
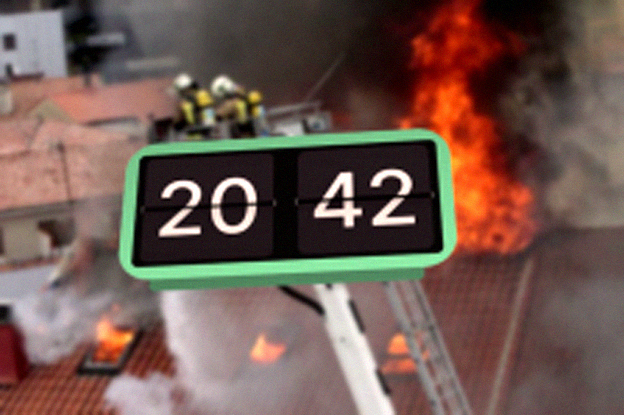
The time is 20:42
